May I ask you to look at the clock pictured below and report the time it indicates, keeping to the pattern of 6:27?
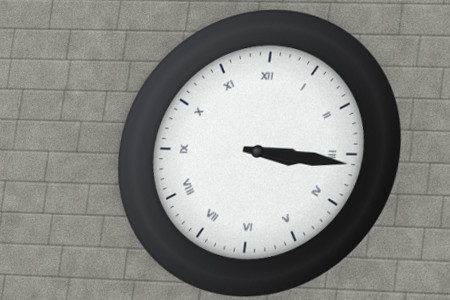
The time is 3:16
